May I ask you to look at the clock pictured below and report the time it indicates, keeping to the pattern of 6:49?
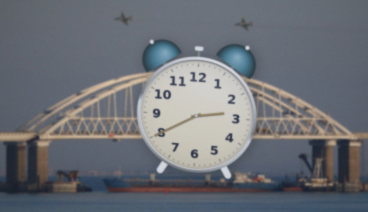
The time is 2:40
